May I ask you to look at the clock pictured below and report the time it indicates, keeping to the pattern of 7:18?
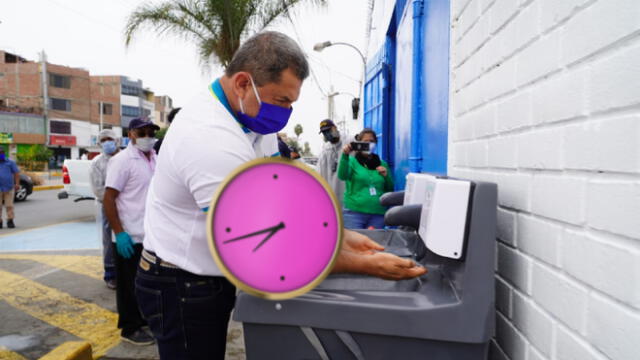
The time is 7:43
